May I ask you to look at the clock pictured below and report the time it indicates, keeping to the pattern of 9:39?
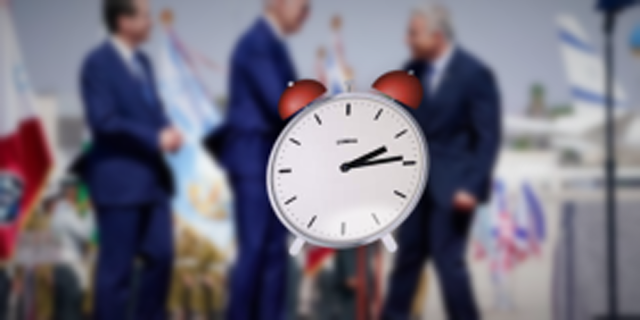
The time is 2:14
